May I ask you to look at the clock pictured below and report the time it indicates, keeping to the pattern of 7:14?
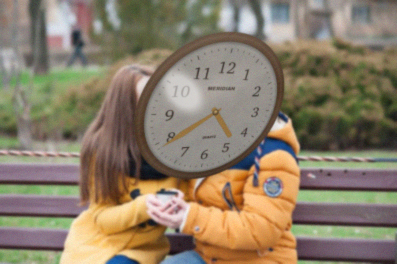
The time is 4:39
